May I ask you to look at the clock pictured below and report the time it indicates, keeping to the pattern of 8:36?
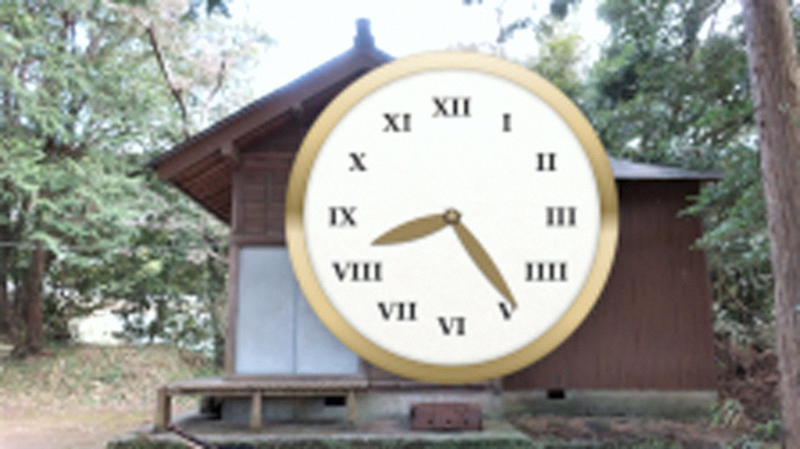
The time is 8:24
